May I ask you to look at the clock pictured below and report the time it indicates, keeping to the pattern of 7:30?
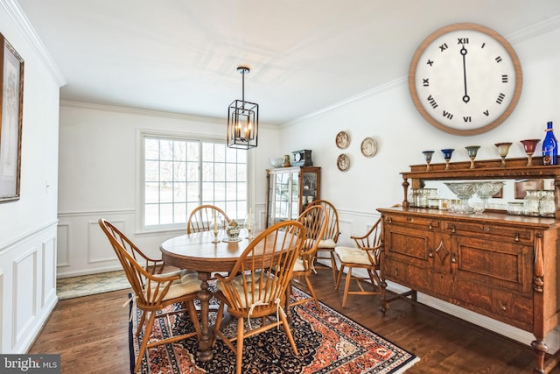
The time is 6:00
